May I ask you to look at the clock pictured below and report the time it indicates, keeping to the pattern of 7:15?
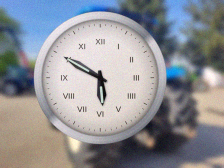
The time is 5:50
